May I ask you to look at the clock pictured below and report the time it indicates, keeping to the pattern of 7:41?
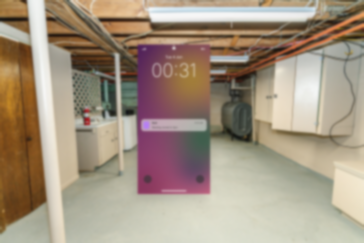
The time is 0:31
